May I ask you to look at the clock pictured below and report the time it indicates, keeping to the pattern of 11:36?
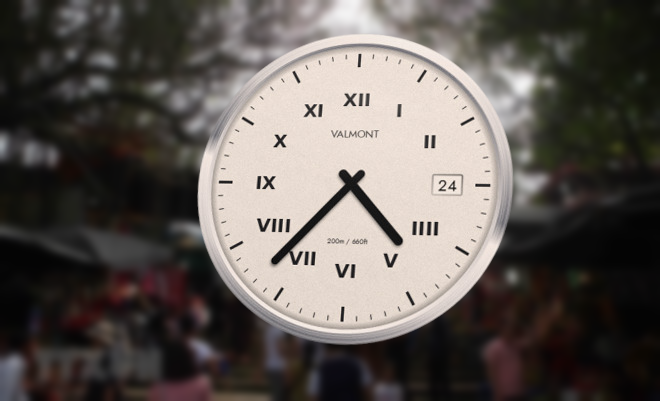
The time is 4:37
